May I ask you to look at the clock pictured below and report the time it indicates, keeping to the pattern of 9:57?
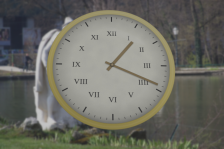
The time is 1:19
